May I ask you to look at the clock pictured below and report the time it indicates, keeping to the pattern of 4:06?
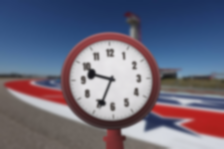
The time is 9:34
